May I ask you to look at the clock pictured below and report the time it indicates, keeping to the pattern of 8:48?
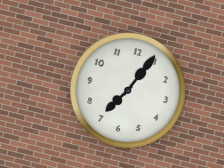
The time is 7:04
